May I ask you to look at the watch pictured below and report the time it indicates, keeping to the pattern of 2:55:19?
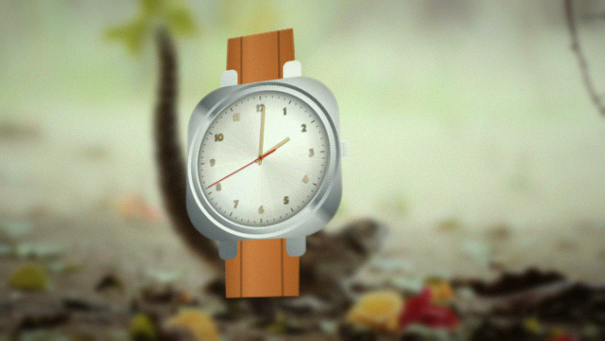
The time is 2:00:41
